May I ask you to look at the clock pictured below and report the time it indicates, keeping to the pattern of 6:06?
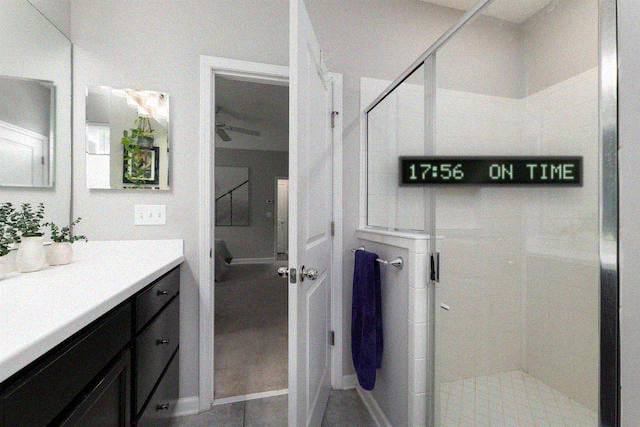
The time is 17:56
